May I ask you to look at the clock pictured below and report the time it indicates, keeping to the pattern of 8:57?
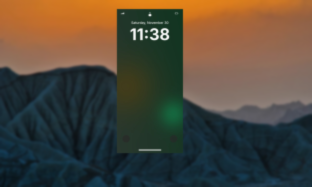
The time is 11:38
